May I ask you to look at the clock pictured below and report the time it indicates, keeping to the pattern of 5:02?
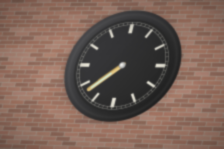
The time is 7:38
